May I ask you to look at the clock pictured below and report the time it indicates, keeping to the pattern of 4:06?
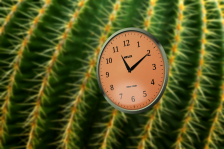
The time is 11:10
